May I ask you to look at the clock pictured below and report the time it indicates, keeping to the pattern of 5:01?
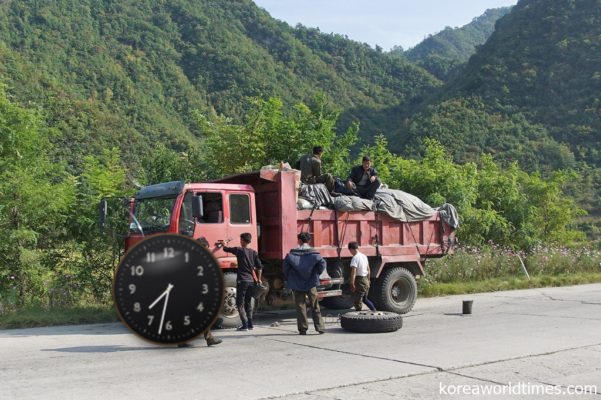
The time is 7:32
